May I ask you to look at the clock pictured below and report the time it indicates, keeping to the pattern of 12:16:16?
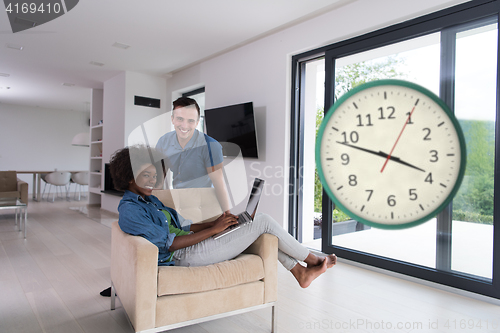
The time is 3:48:05
